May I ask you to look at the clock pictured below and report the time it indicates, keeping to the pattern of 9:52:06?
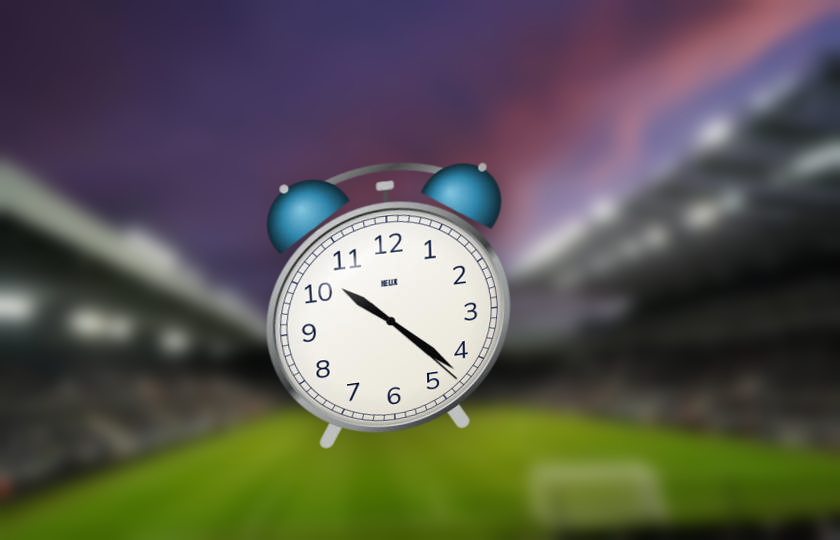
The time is 10:22:23
